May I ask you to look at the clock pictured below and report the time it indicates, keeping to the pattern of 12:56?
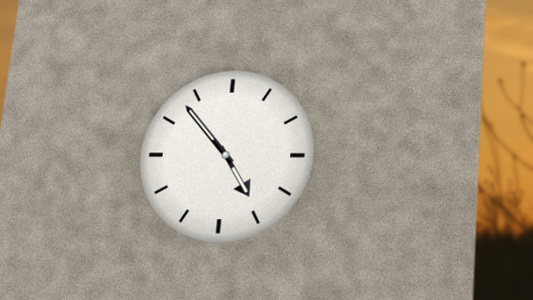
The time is 4:53
